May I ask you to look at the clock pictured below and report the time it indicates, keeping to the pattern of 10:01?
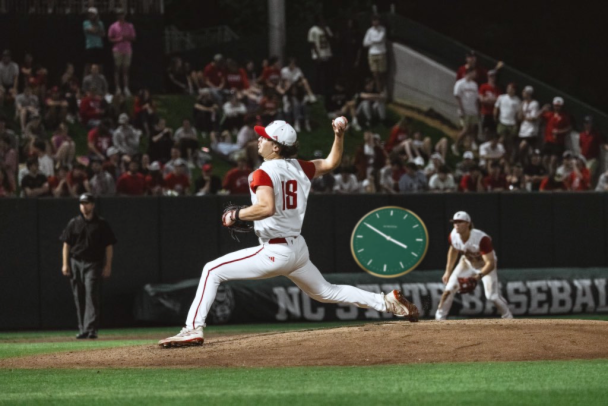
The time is 3:50
